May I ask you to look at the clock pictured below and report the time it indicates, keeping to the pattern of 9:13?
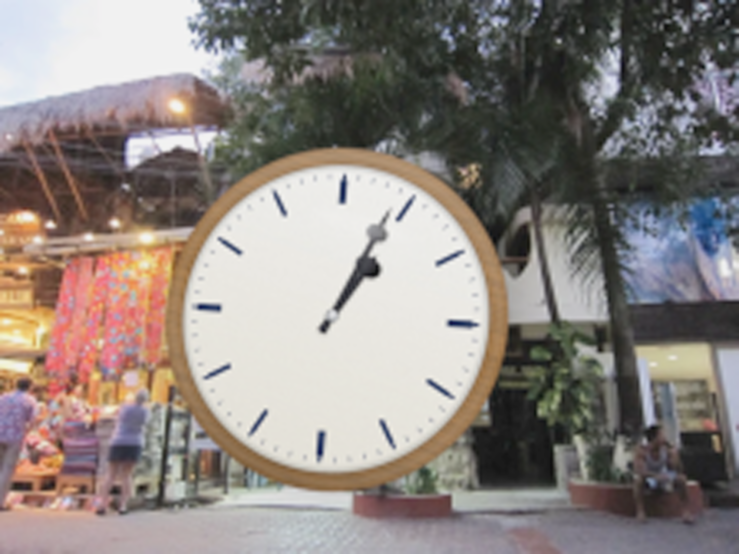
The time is 1:04
